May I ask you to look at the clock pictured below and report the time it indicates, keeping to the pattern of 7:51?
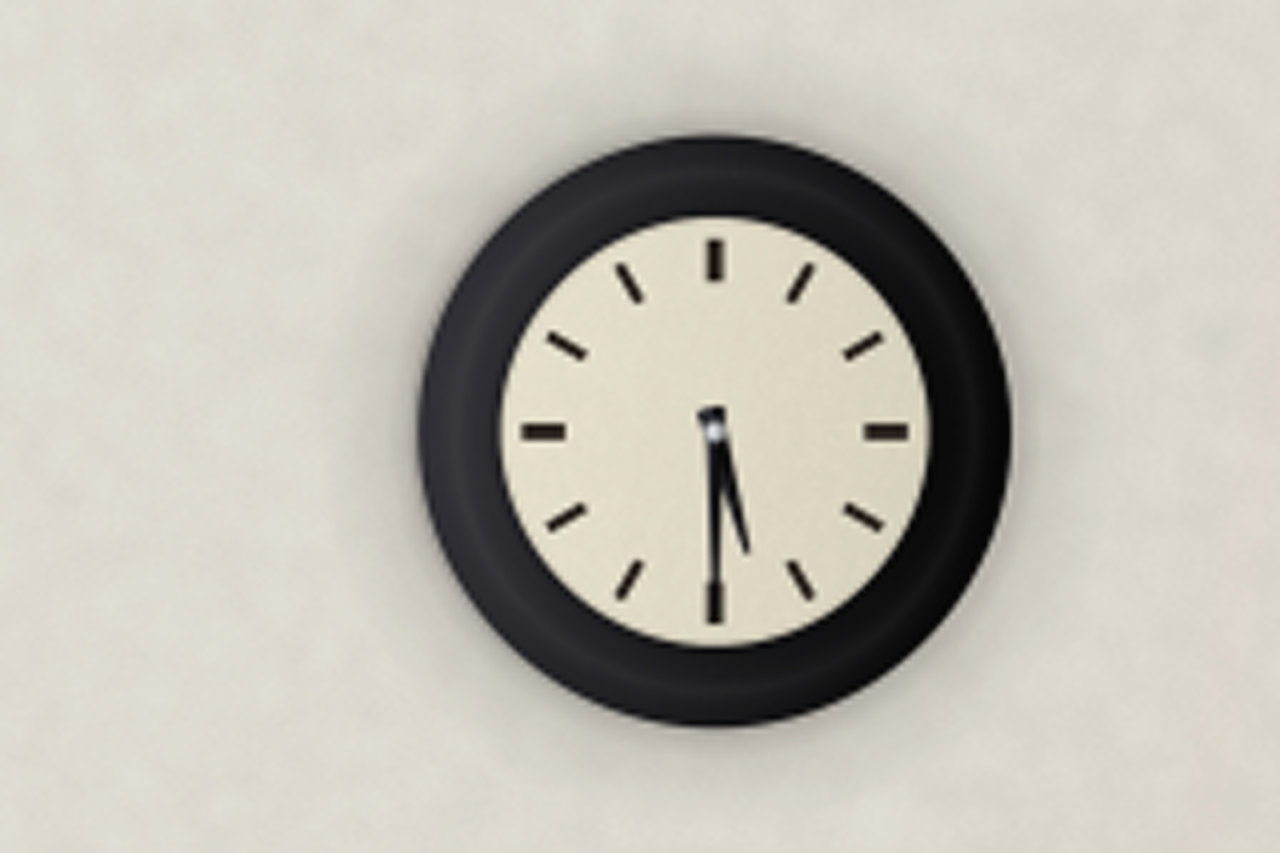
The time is 5:30
